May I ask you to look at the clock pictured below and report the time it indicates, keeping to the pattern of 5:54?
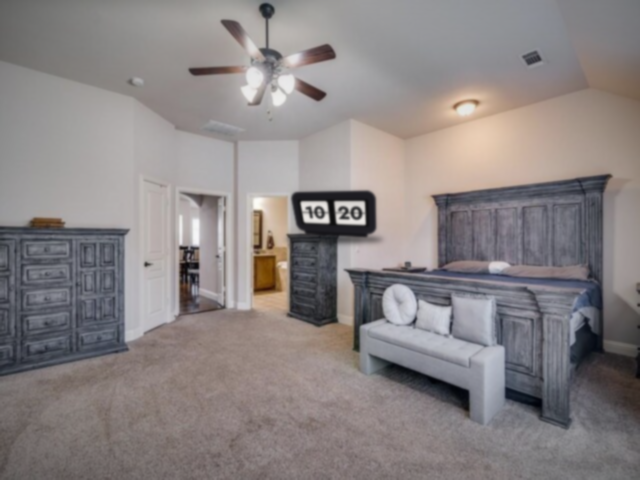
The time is 10:20
